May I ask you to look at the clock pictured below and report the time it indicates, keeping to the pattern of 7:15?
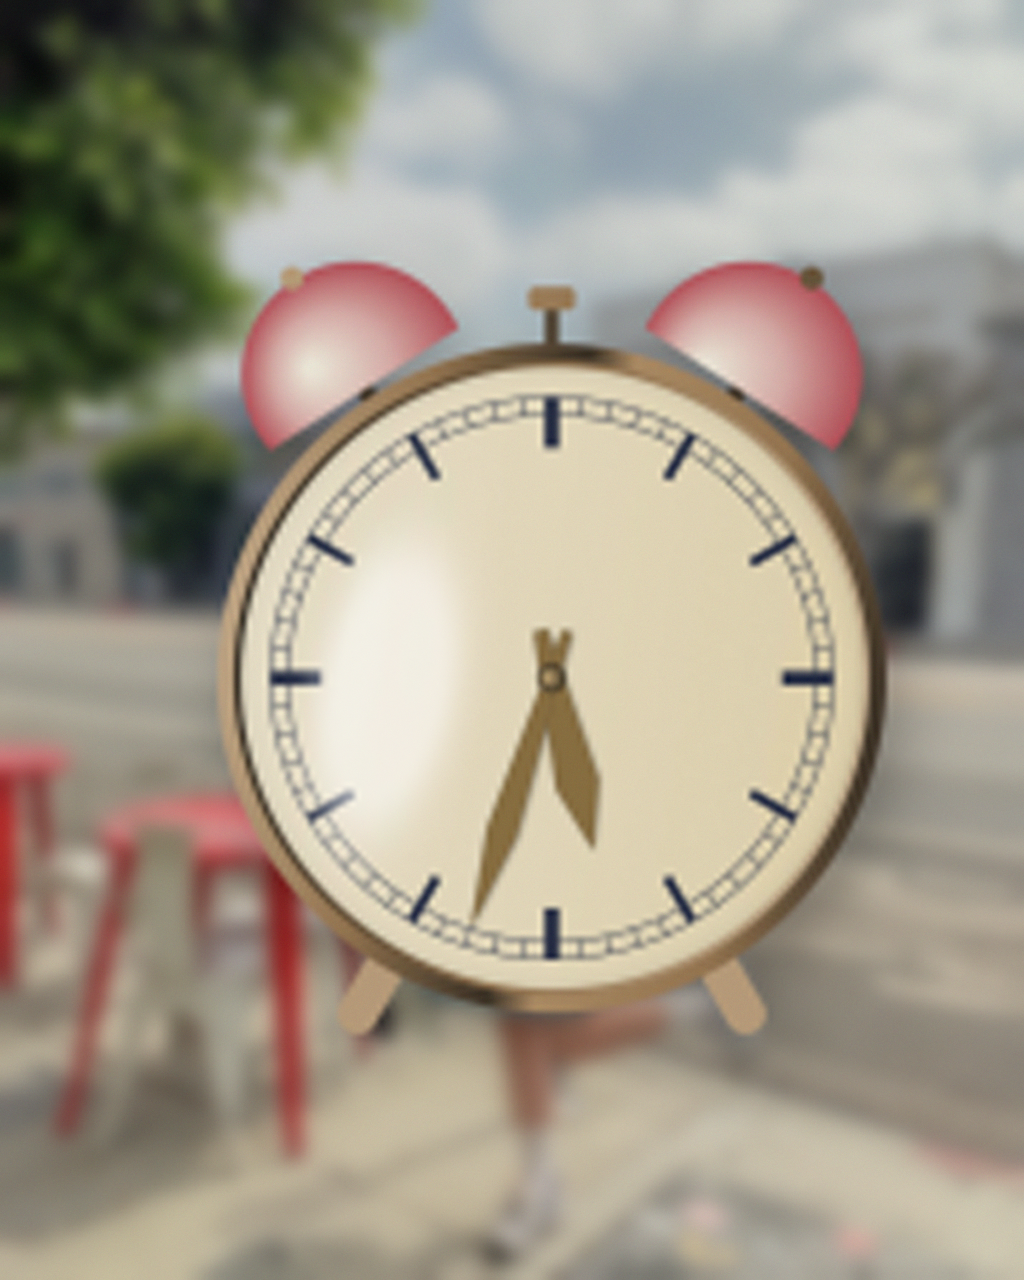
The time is 5:33
